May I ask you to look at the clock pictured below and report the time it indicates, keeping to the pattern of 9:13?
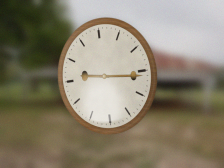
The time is 9:16
